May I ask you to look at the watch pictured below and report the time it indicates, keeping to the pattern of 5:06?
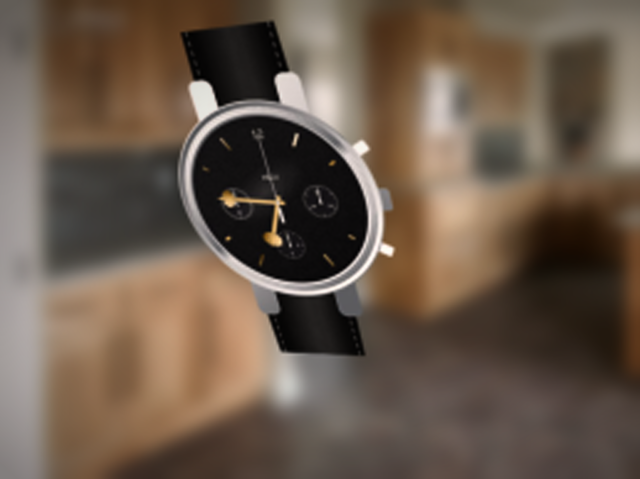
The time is 6:46
